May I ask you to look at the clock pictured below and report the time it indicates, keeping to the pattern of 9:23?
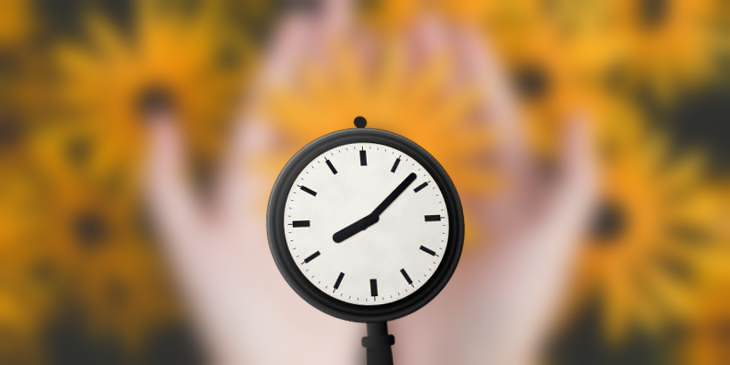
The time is 8:08
